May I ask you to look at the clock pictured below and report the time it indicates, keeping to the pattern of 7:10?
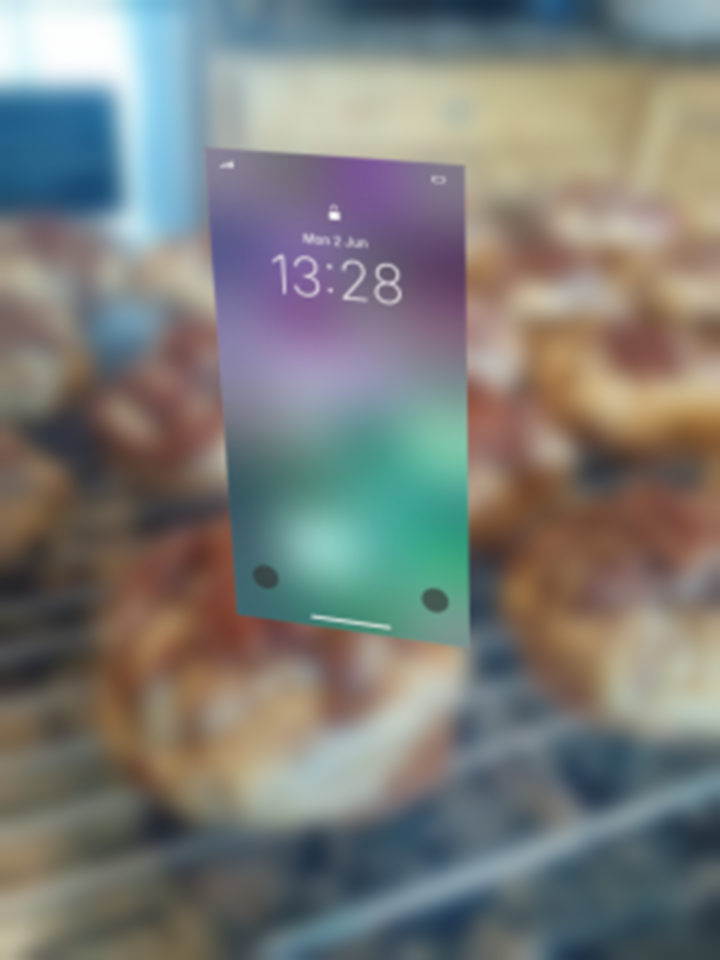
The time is 13:28
